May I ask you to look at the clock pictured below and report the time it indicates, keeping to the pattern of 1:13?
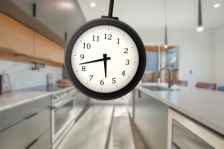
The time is 5:42
